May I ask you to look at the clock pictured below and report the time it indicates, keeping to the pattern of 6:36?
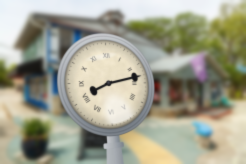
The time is 8:13
